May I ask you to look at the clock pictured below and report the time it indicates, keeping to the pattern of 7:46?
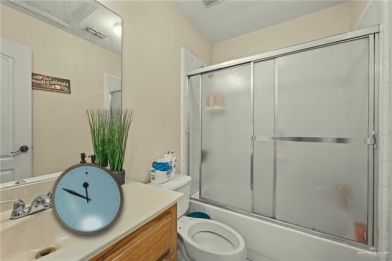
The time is 11:49
